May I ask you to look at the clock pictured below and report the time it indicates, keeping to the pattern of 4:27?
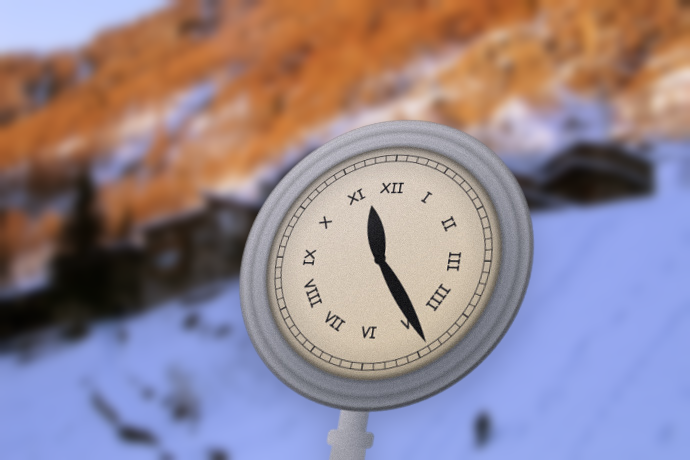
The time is 11:24
